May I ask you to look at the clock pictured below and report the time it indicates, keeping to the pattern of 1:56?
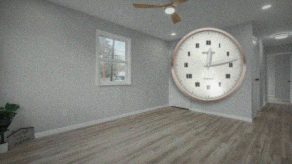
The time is 12:13
